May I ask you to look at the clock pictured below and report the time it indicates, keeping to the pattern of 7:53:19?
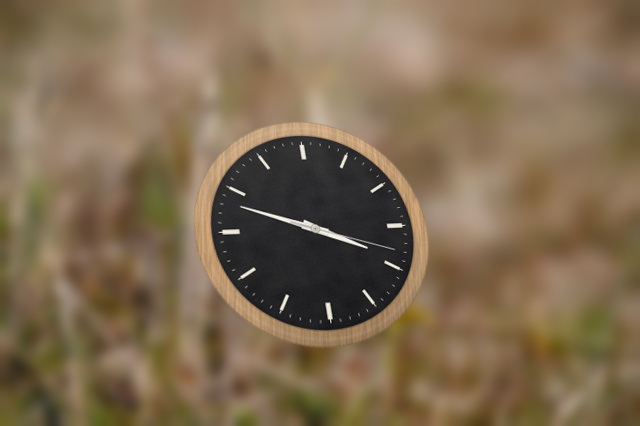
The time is 3:48:18
